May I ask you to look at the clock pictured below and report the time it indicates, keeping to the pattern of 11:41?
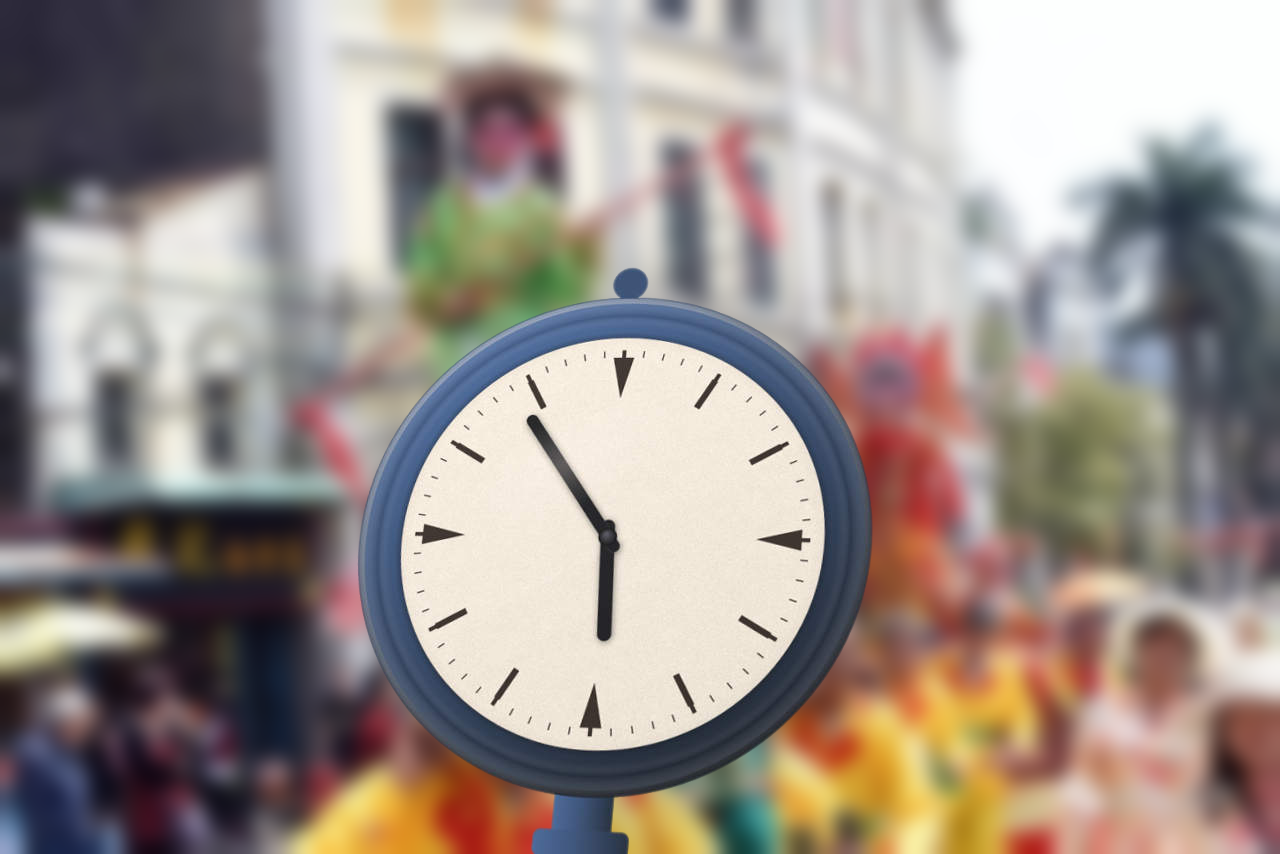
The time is 5:54
